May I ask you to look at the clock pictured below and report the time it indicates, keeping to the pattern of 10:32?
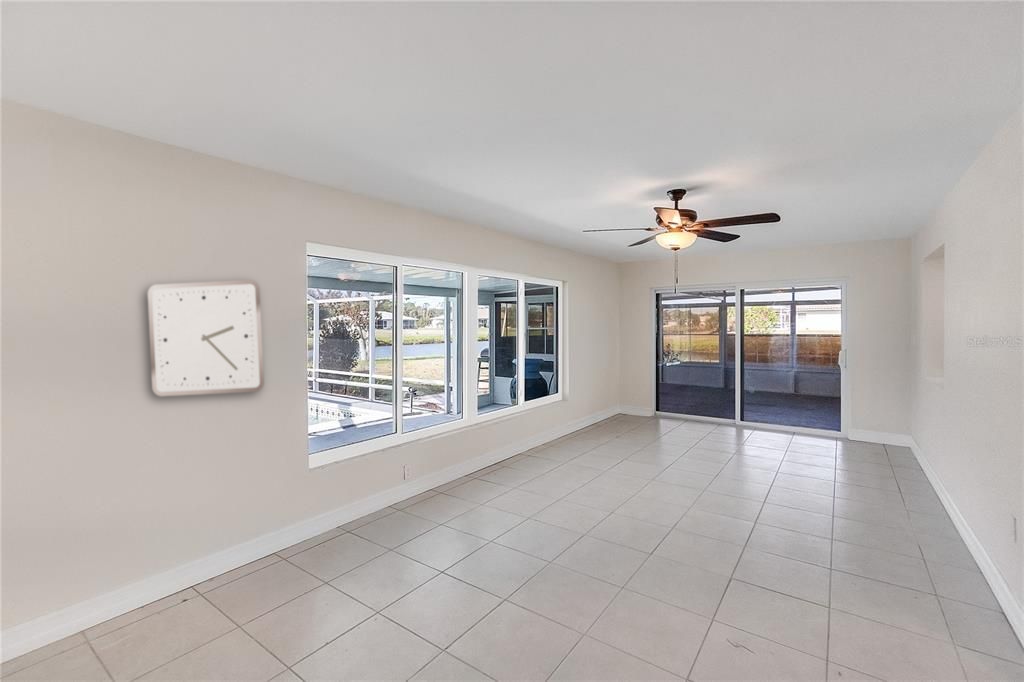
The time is 2:23
